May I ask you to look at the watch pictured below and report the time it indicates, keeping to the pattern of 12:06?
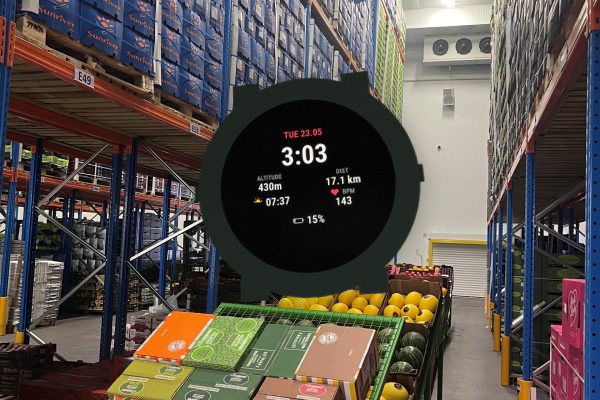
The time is 3:03
